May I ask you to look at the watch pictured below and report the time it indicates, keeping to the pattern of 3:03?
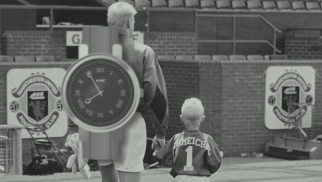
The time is 7:55
